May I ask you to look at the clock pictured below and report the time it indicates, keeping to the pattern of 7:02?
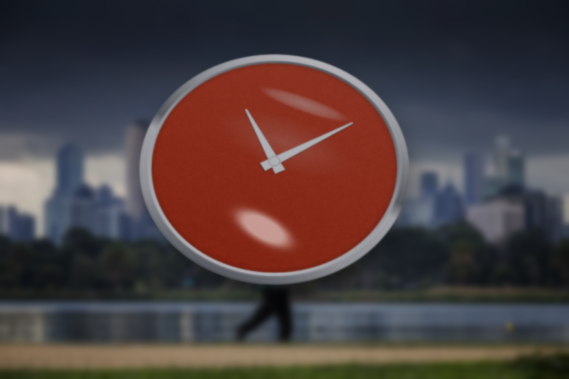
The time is 11:10
